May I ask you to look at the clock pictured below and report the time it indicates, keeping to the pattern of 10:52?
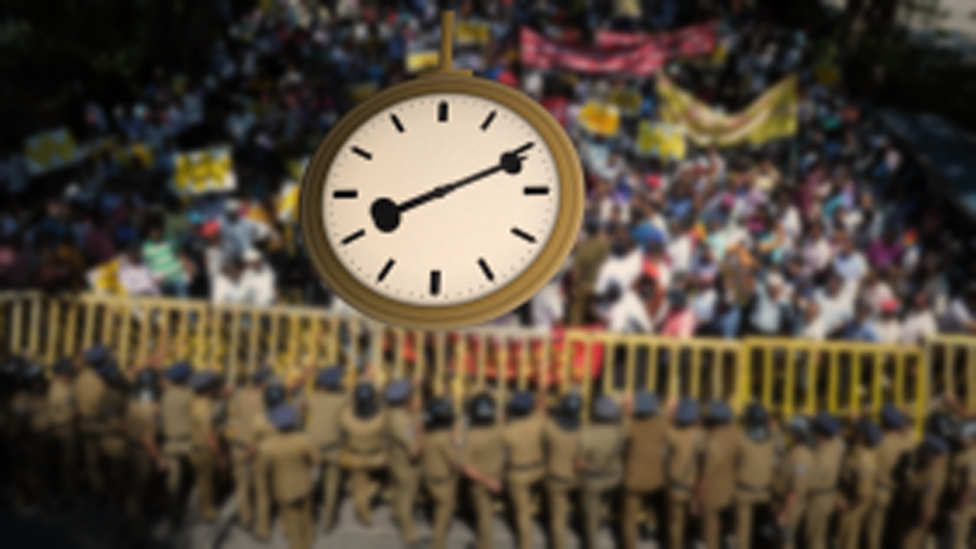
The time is 8:11
